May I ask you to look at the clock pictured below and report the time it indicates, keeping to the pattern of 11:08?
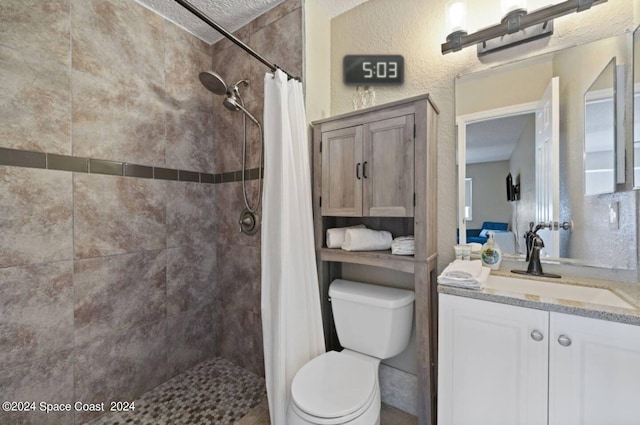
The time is 5:03
